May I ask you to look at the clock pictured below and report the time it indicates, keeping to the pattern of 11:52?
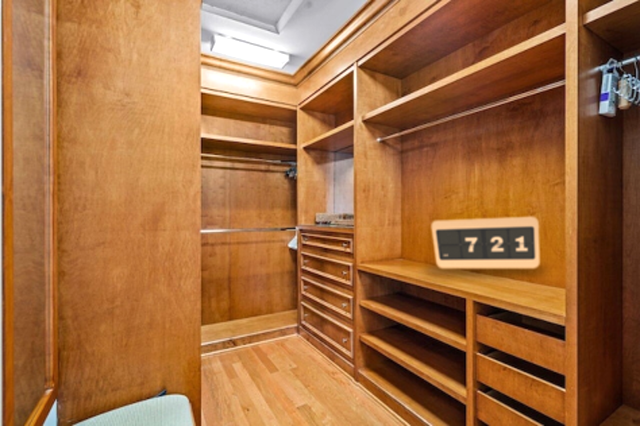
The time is 7:21
